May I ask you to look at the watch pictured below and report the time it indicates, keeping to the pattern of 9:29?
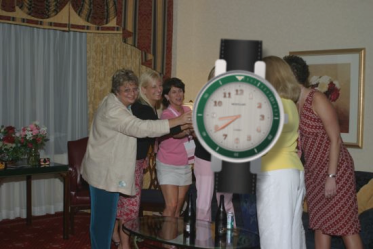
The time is 8:39
